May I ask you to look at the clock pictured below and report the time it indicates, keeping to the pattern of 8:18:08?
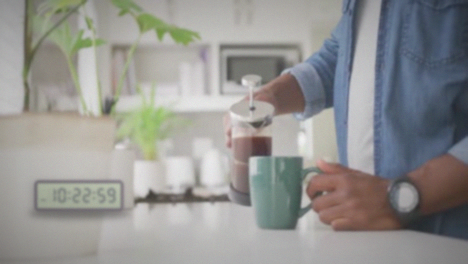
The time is 10:22:59
